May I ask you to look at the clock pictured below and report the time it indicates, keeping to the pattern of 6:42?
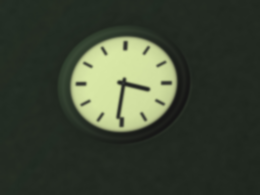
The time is 3:31
